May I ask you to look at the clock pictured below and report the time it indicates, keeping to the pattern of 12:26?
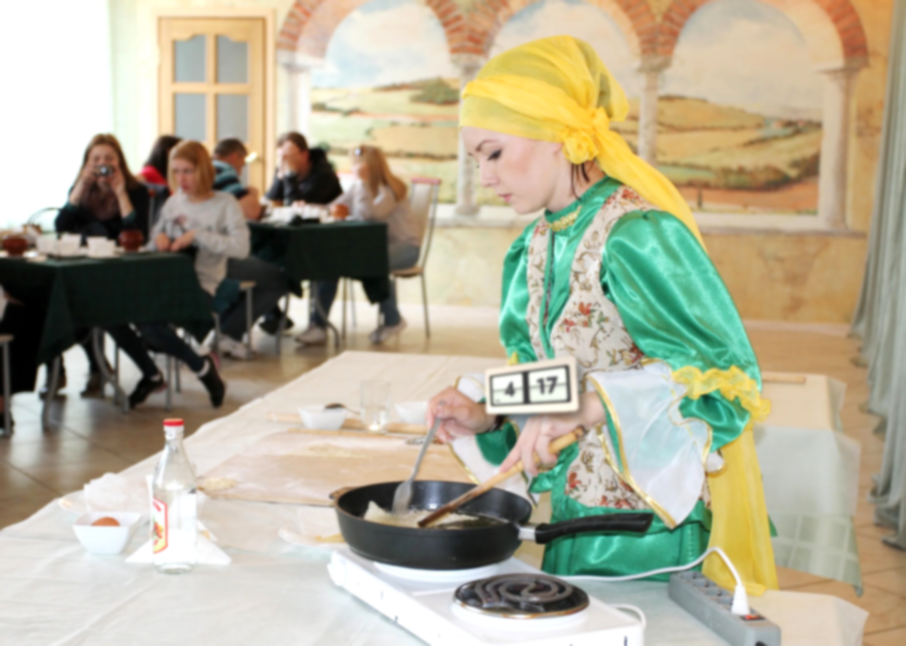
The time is 4:17
